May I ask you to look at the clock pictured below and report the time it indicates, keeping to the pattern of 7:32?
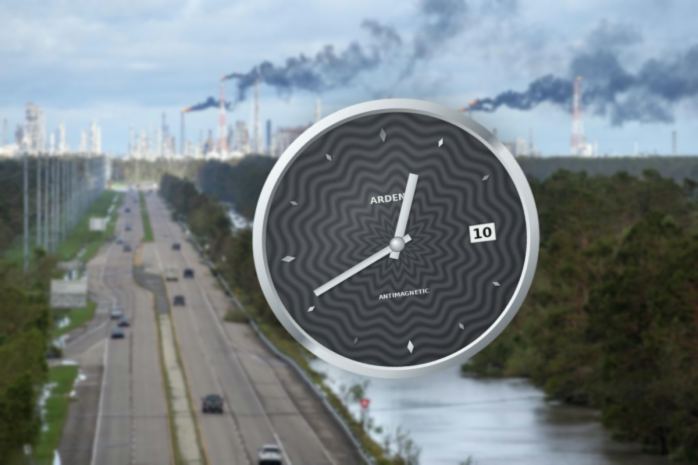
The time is 12:41
